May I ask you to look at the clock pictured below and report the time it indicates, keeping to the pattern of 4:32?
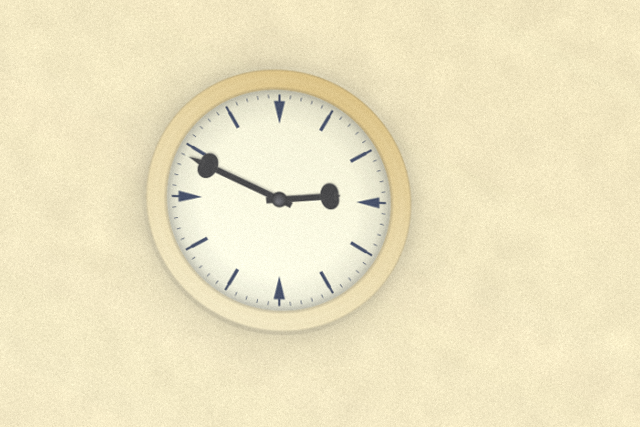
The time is 2:49
